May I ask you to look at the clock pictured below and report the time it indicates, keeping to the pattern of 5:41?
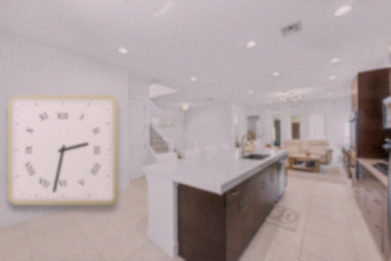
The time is 2:32
